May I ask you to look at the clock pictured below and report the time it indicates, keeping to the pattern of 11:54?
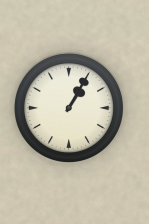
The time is 1:05
